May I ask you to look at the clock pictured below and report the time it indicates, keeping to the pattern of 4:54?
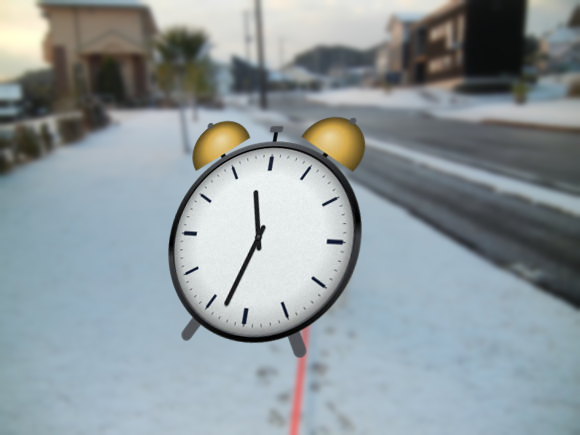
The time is 11:33
